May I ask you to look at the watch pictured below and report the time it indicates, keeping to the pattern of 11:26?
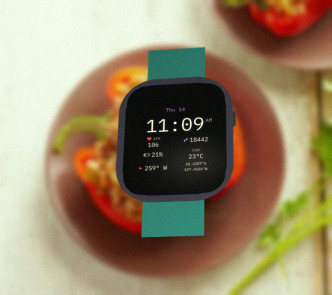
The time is 11:09
